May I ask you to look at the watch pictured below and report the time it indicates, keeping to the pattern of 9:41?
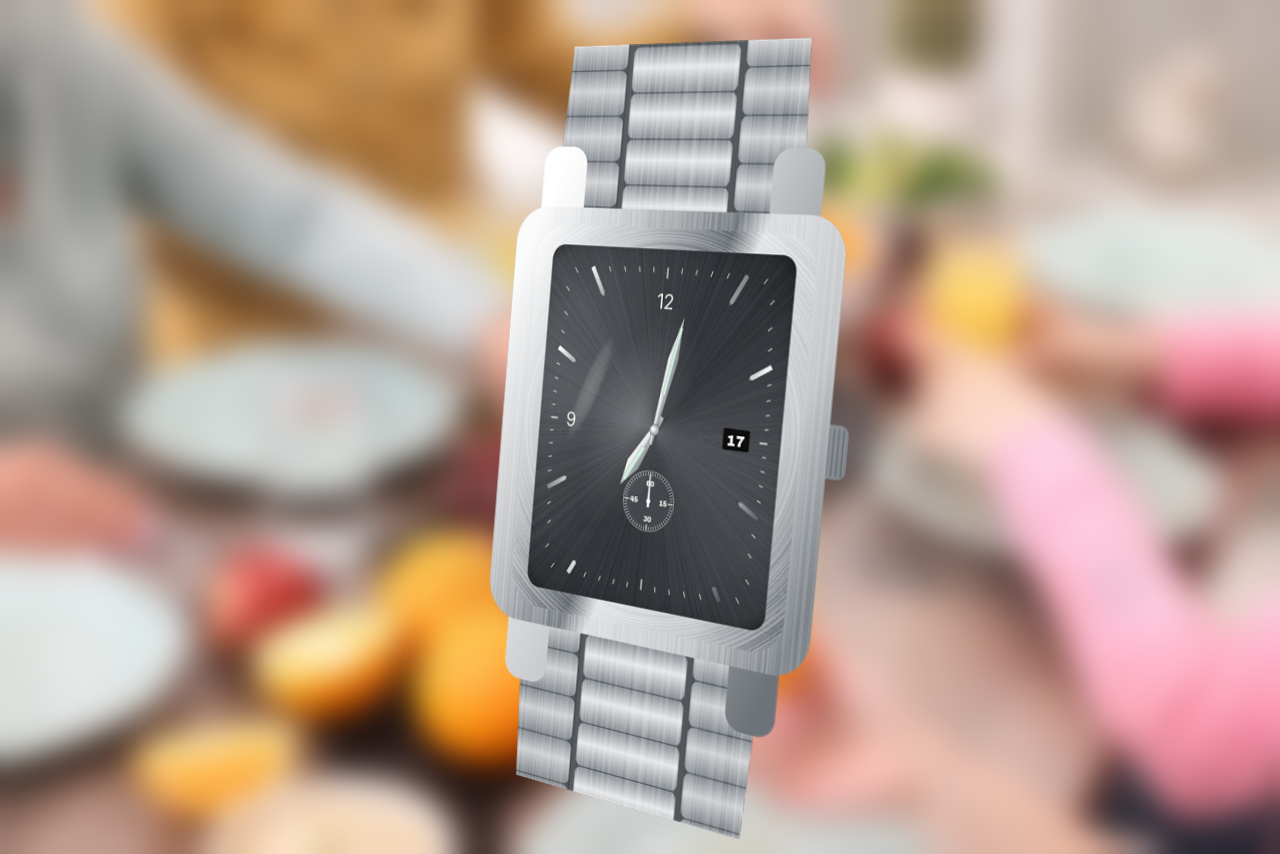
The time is 7:02
